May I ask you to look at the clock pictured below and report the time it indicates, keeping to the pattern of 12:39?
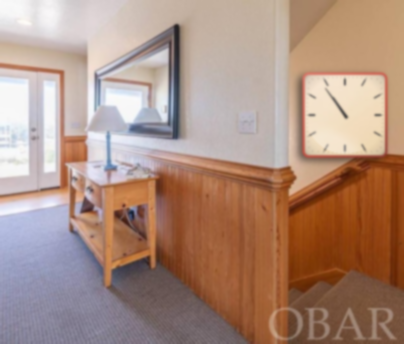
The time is 10:54
